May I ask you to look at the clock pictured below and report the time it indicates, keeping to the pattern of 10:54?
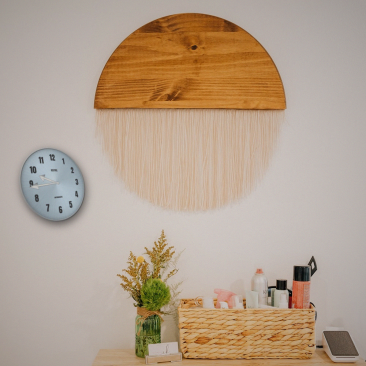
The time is 9:44
